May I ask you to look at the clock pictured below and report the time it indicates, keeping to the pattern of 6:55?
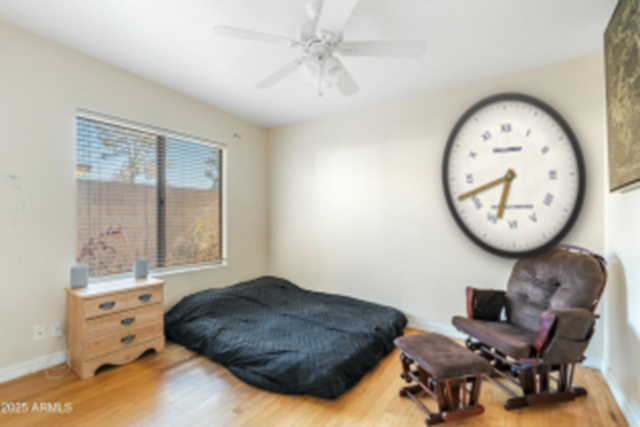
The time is 6:42
